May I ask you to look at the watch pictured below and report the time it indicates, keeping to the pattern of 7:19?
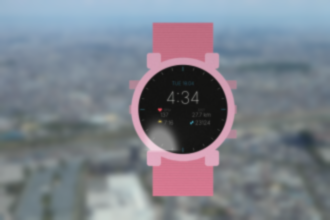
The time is 4:34
